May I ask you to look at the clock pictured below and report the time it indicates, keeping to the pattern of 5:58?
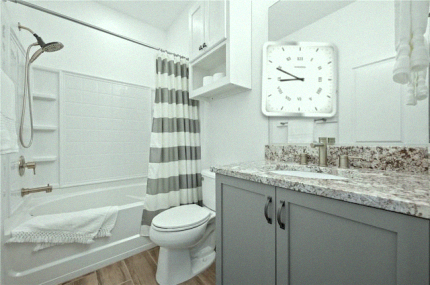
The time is 8:49
